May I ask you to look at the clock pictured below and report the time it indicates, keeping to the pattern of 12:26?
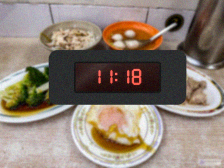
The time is 11:18
